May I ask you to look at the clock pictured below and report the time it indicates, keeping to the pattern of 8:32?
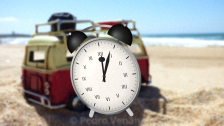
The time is 12:04
